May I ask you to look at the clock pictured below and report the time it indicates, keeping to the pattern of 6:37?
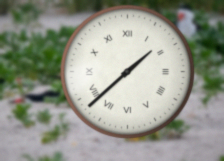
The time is 1:38
